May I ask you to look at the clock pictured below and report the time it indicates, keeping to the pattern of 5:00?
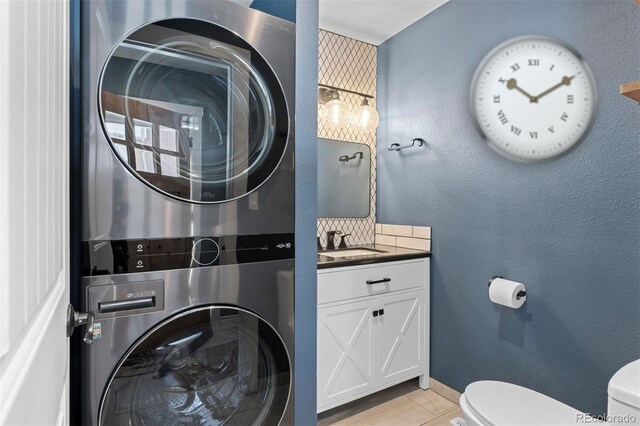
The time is 10:10
